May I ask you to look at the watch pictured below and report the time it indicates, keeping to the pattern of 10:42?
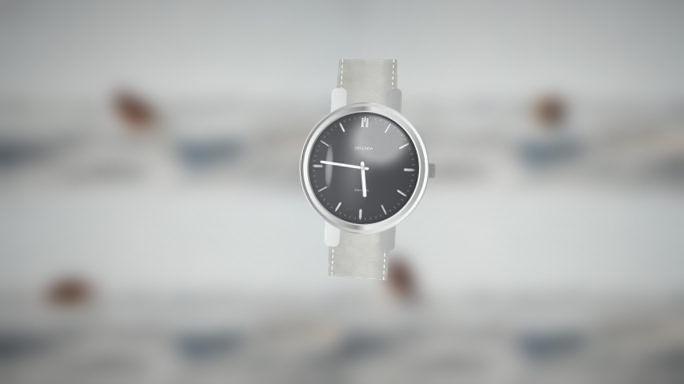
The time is 5:46
